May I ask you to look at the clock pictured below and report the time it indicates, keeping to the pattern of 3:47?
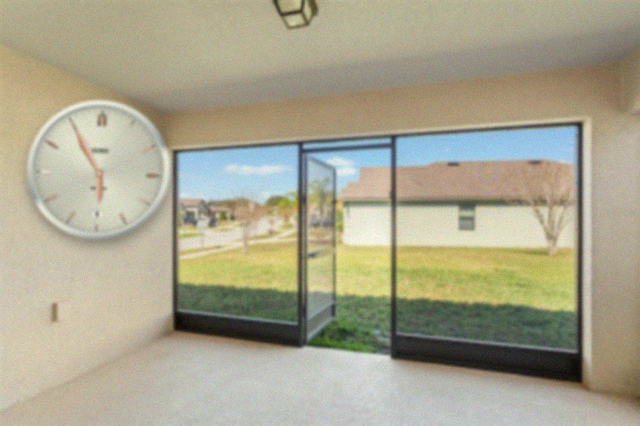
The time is 5:55
